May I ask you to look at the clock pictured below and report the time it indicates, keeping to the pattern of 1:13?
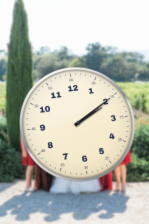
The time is 2:10
